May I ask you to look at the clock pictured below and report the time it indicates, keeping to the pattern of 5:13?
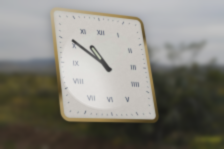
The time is 10:51
